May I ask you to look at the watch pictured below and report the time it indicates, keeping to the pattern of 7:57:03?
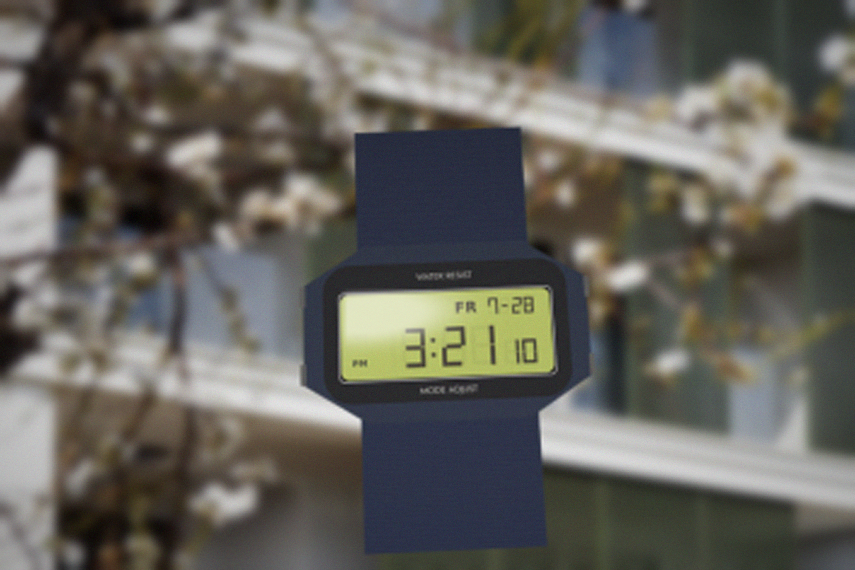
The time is 3:21:10
